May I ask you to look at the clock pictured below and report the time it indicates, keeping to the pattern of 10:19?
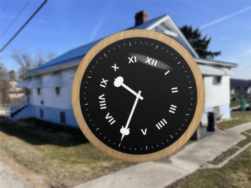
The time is 9:30
